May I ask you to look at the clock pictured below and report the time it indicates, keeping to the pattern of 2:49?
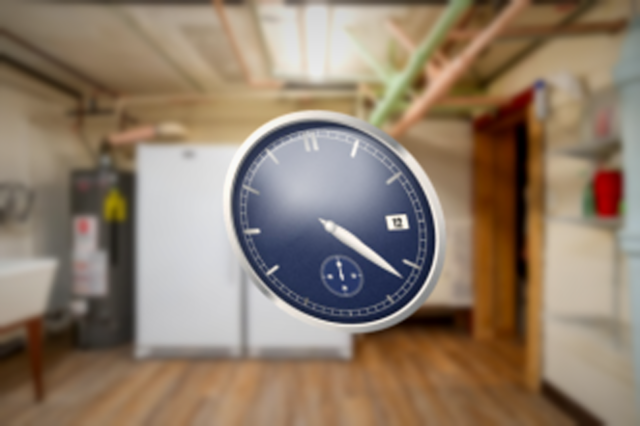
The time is 4:22
